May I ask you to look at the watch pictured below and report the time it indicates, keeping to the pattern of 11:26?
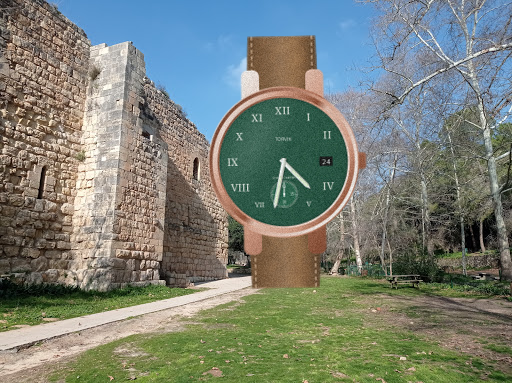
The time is 4:32
